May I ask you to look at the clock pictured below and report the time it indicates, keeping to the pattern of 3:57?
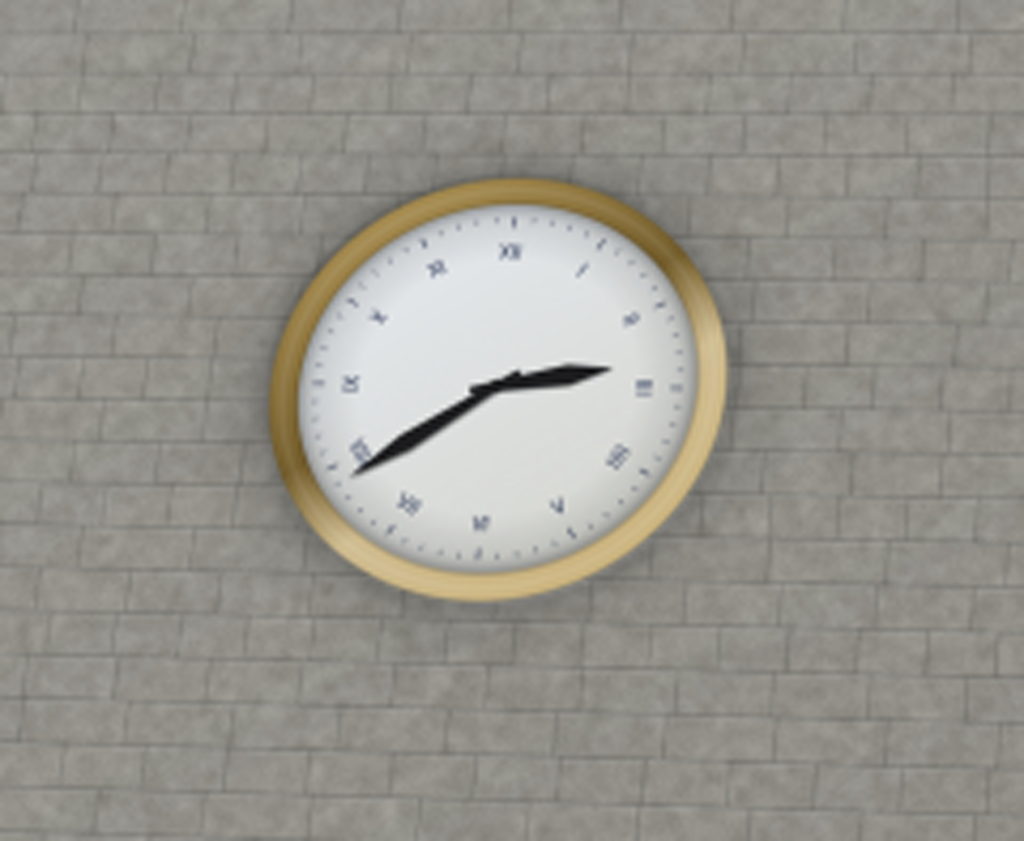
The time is 2:39
